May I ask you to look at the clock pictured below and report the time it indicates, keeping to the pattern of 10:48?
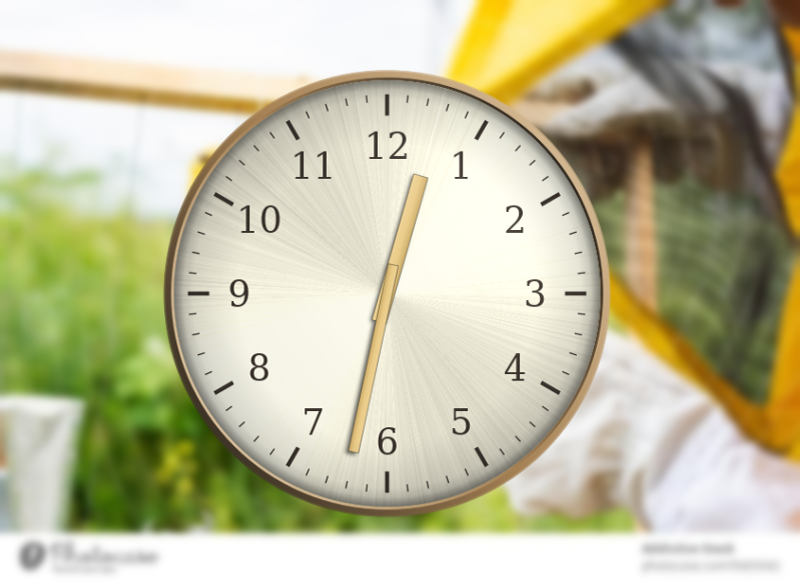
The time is 12:32
